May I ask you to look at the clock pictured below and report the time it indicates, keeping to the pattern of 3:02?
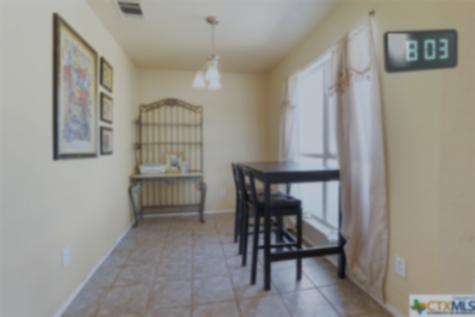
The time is 8:03
